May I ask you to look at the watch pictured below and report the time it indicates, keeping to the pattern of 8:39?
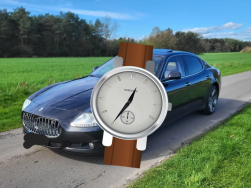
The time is 12:35
